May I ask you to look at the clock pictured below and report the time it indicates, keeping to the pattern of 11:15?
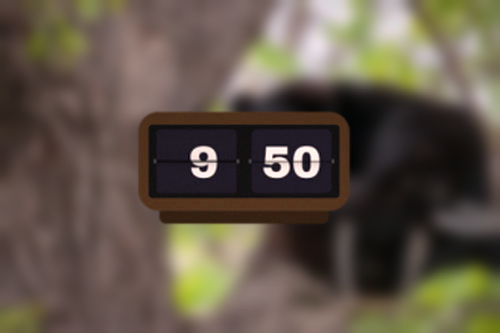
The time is 9:50
